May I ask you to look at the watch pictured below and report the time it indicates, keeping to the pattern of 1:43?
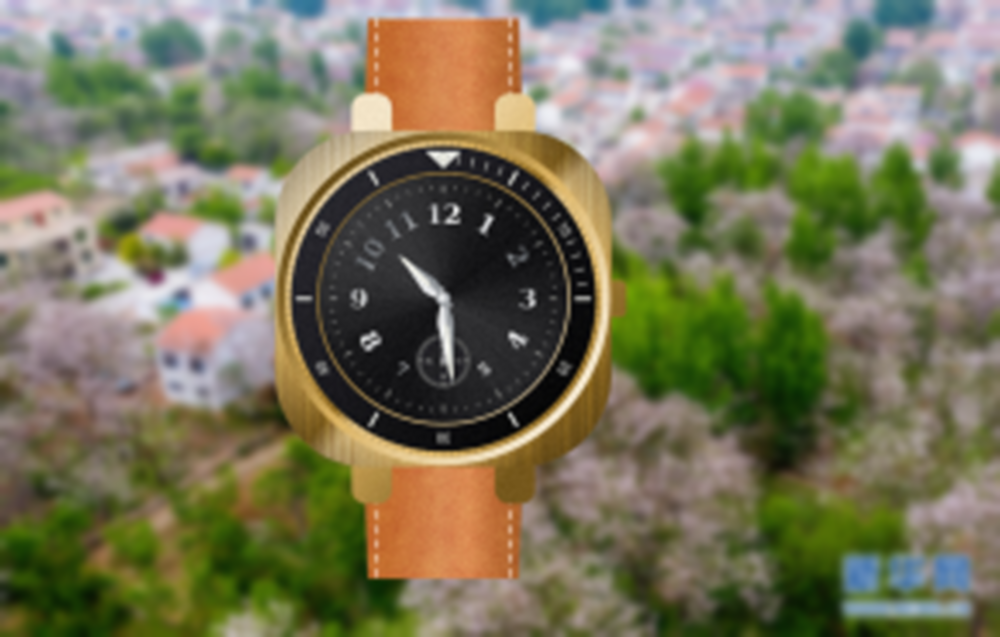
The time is 10:29
